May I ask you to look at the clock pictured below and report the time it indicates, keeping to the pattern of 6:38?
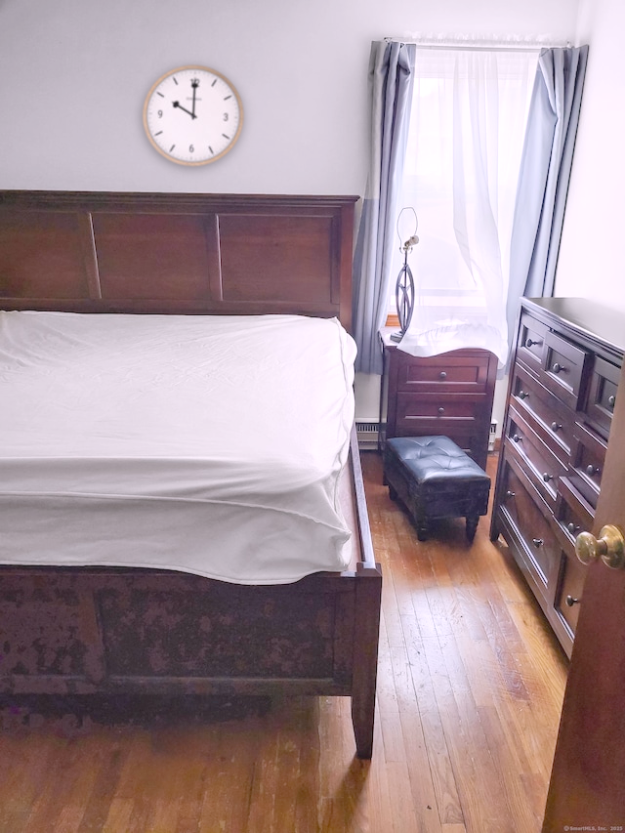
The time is 10:00
